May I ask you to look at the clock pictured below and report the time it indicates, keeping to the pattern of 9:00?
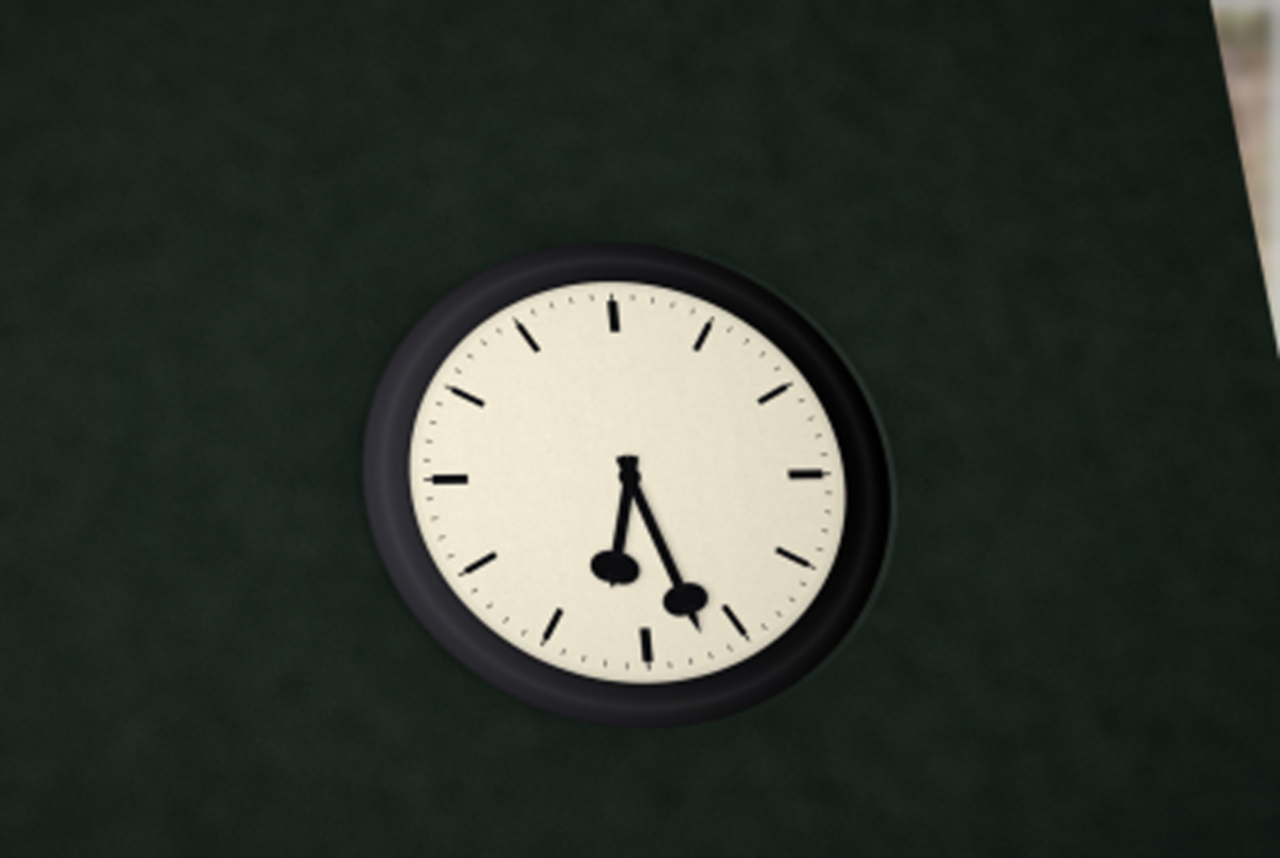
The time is 6:27
